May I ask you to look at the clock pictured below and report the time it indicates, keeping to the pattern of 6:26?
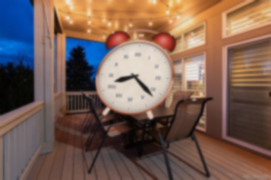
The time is 8:22
